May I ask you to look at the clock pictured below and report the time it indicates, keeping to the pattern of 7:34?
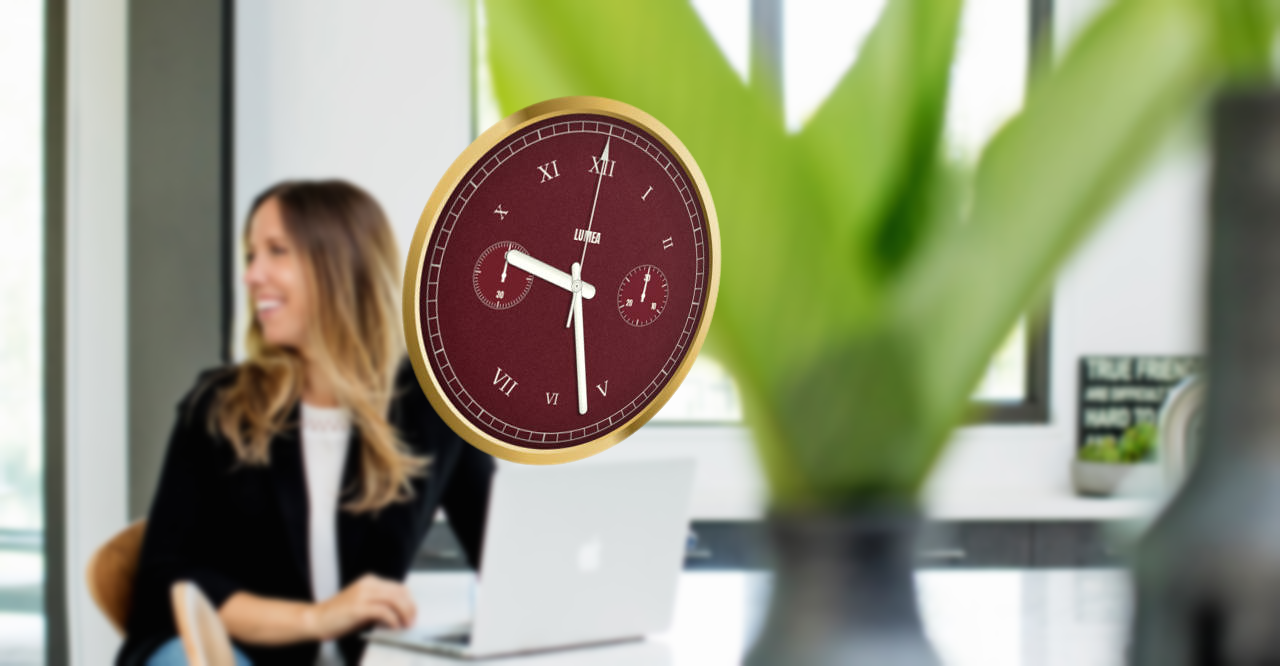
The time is 9:27
